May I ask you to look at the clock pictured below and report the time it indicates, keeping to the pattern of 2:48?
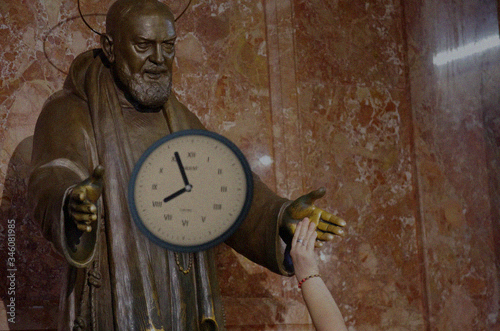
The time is 7:56
